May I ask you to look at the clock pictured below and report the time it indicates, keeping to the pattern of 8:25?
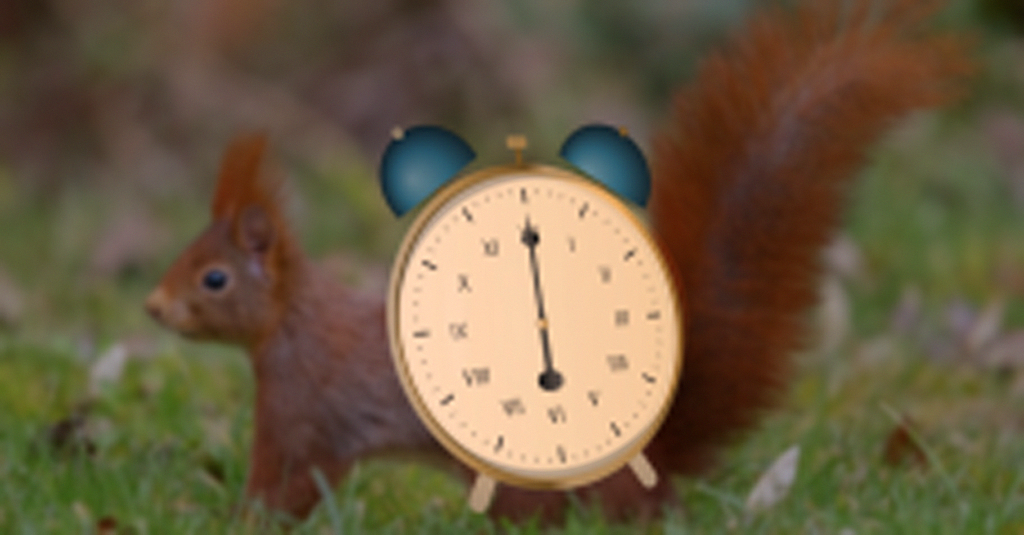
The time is 6:00
